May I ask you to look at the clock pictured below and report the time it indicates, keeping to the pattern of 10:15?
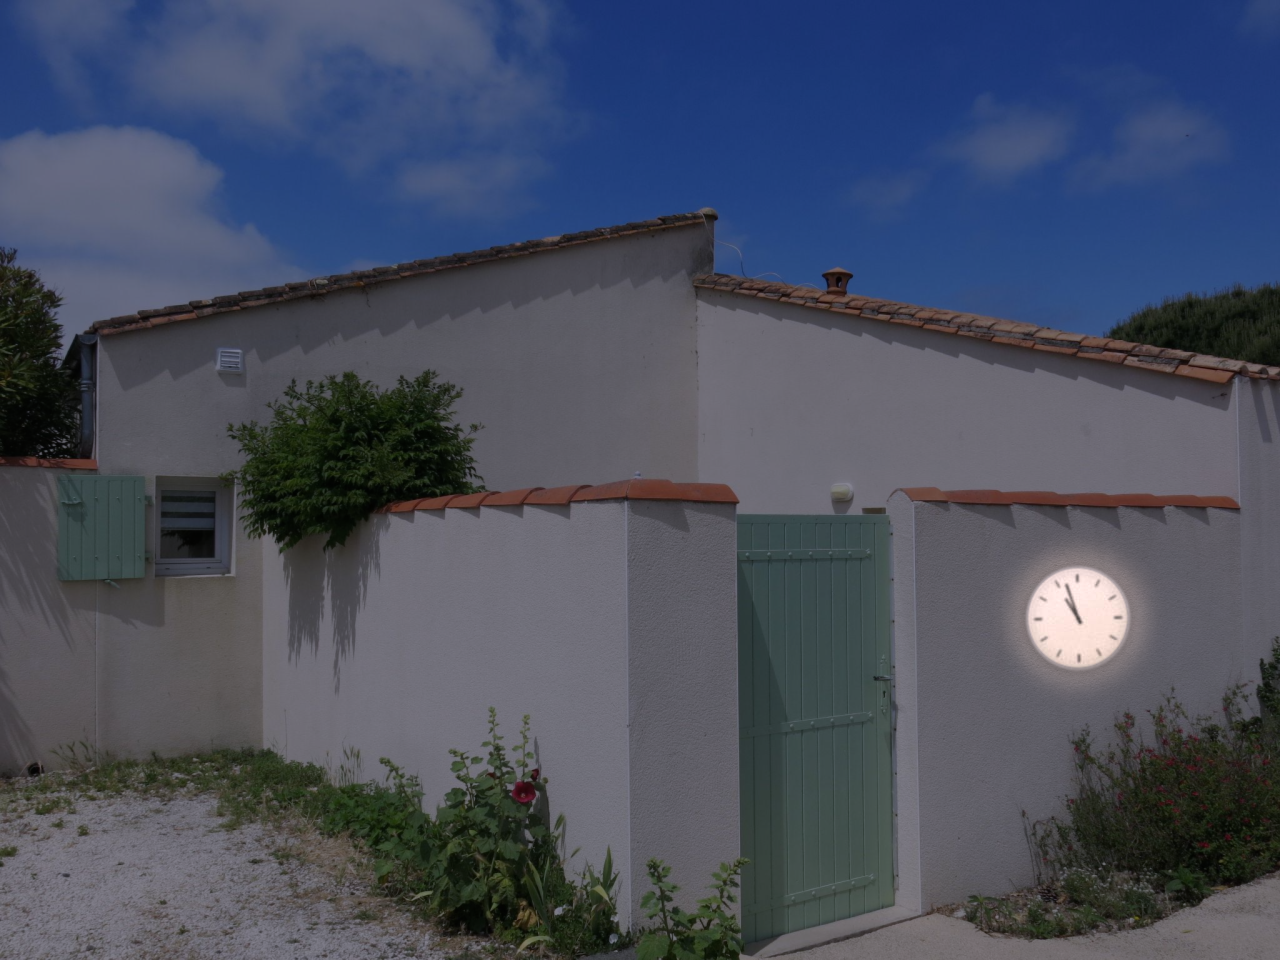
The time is 10:57
